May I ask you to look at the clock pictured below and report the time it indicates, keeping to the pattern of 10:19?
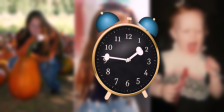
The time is 1:46
